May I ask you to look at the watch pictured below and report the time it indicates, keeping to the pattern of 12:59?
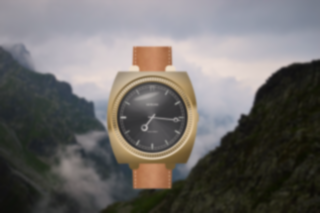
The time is 7:16
